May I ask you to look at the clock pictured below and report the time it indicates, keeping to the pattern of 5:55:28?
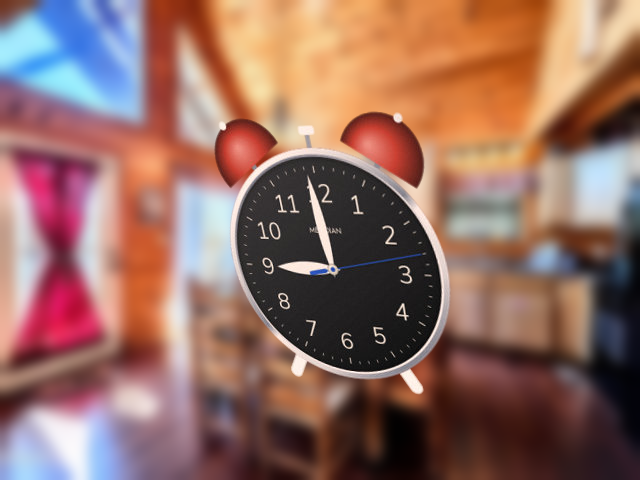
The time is 8:59:13
